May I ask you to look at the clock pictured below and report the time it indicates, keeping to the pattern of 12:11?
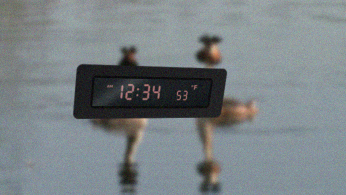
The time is 12:34
